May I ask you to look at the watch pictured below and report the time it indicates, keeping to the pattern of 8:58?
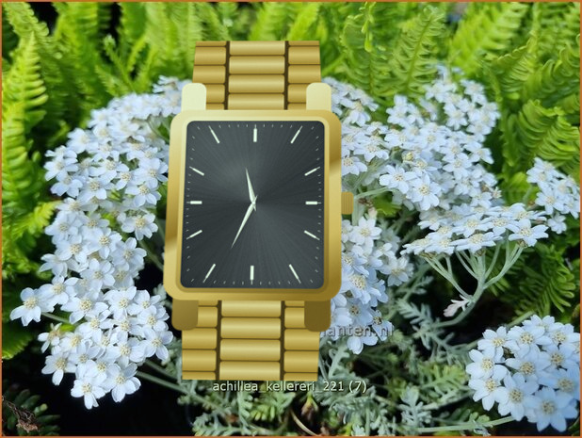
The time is 11:34
